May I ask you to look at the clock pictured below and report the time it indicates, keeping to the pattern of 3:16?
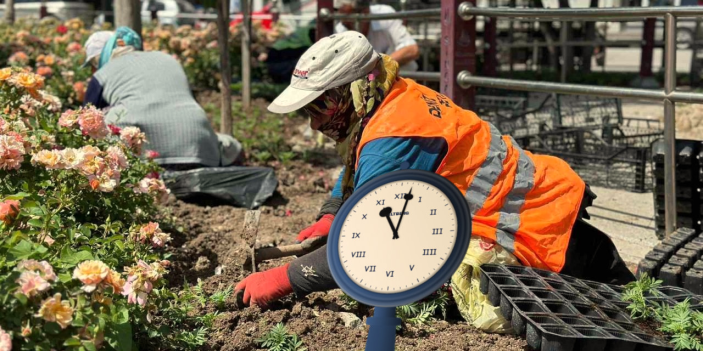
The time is 11:02
